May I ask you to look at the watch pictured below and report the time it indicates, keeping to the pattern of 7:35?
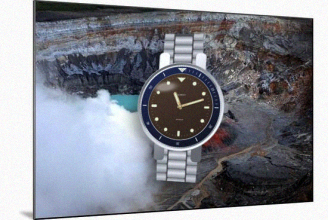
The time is 11:12
